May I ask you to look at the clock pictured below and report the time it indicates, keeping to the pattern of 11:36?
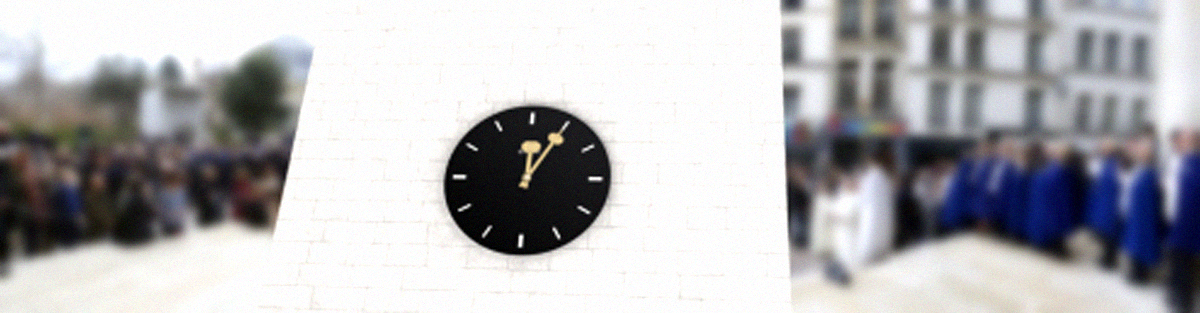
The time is 12:05
